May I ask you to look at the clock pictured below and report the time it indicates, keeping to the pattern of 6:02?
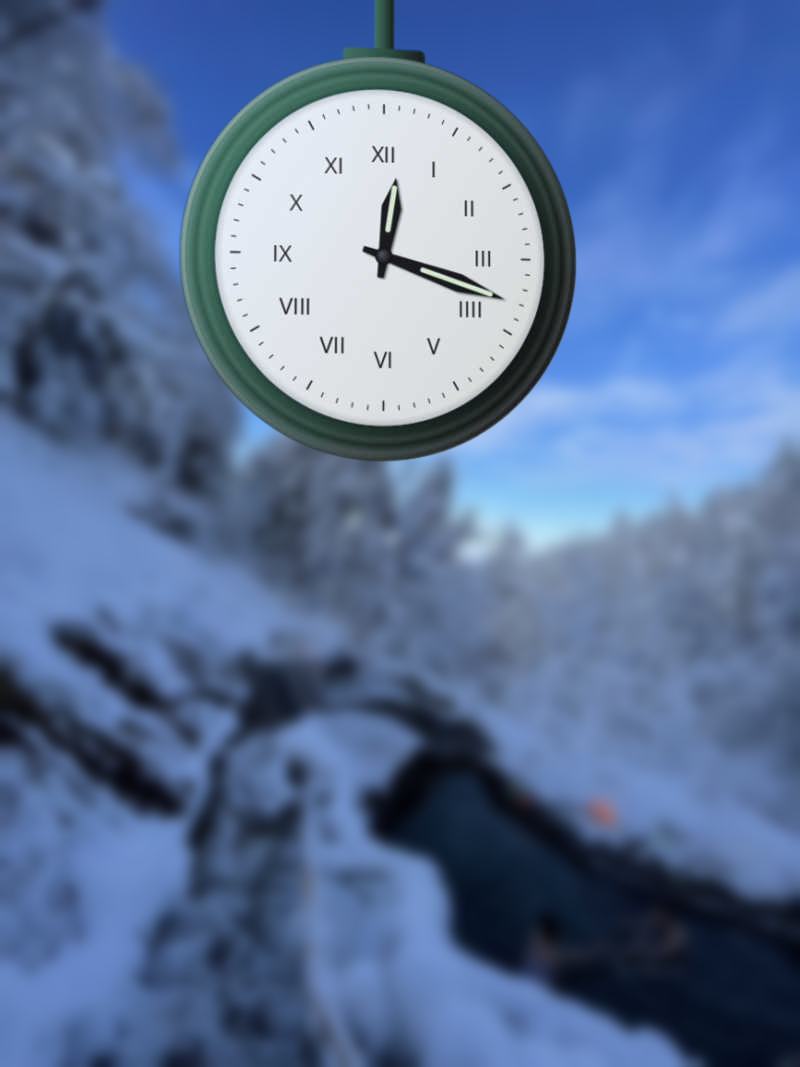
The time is 12:18
